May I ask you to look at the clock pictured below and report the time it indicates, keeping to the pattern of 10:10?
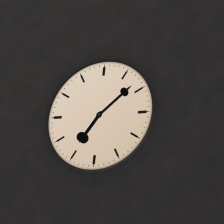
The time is 7:08
